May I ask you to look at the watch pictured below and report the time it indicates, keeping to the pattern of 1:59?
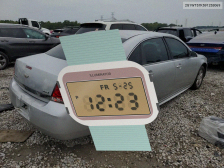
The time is 12:23
